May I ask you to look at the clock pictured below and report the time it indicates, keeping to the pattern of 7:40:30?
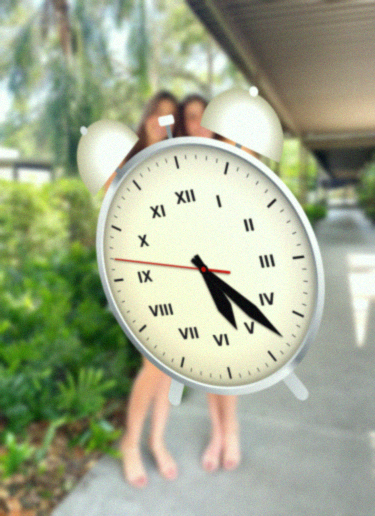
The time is 5:22:47
